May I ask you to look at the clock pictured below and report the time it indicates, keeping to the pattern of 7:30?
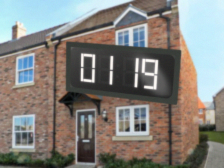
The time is 1:19
